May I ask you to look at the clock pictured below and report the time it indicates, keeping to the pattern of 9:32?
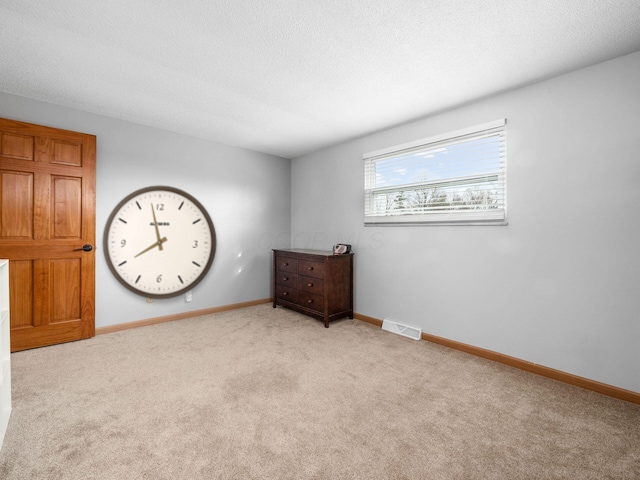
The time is 7:58
